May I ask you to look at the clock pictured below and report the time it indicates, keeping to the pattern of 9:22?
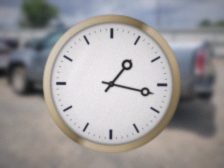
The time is 1:17
